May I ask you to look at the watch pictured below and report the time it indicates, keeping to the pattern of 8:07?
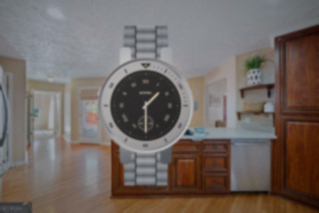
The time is 1:30
